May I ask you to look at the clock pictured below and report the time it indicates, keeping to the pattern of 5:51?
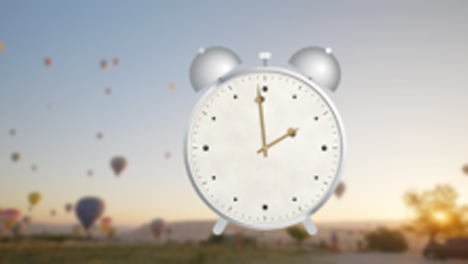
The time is 1:59
